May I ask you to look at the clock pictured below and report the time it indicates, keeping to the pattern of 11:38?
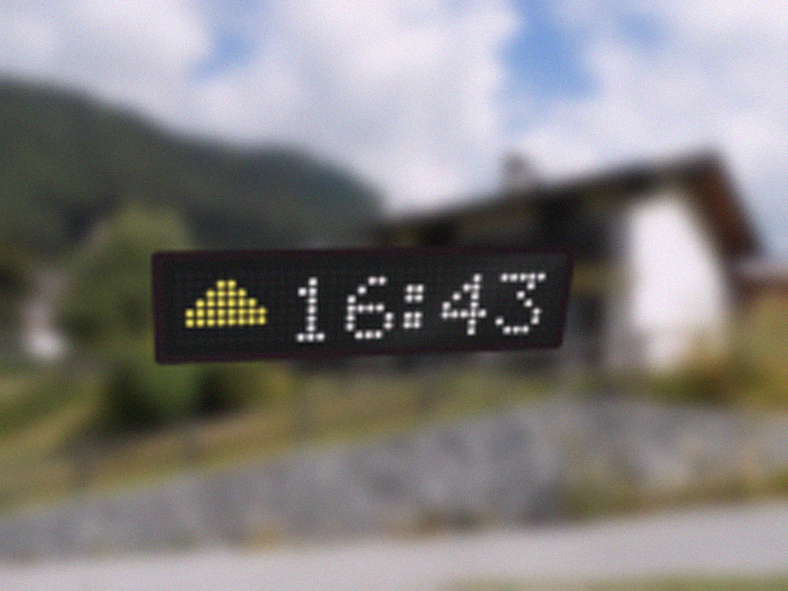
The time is 16:43
